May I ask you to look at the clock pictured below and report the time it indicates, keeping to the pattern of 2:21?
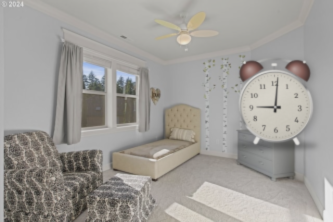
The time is 9:01
